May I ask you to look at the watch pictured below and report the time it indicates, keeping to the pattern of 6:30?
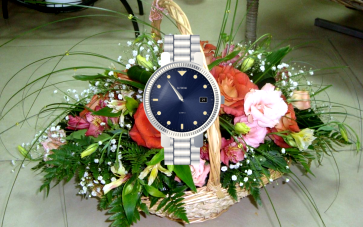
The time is 10:54
